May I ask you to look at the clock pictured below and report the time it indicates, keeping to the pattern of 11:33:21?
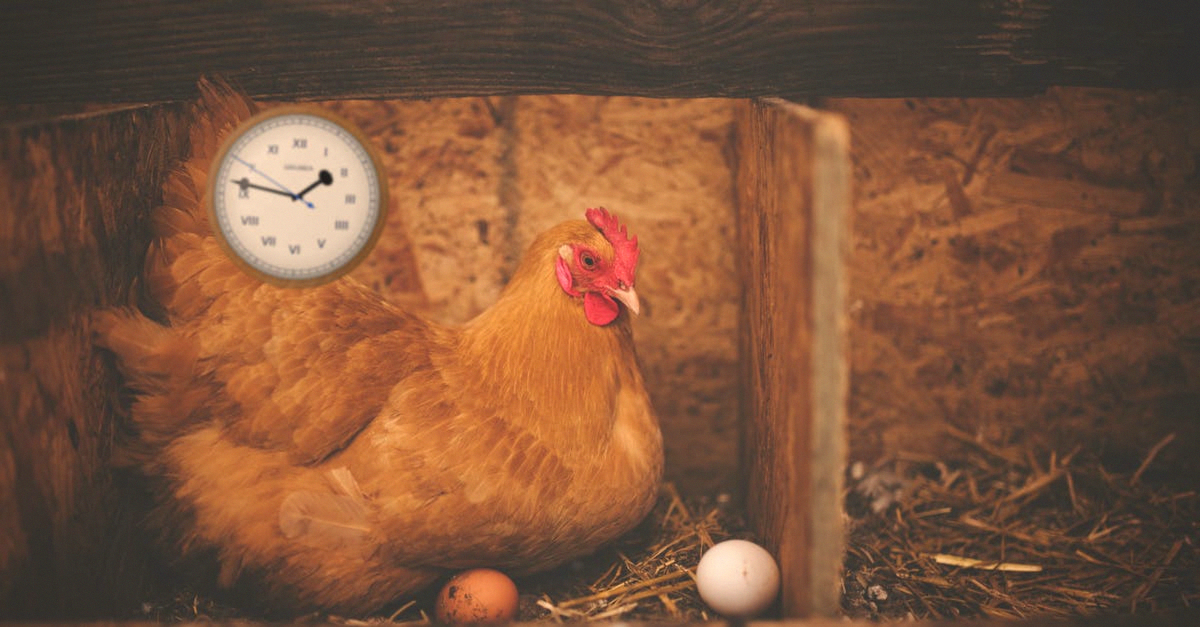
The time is 1:46:50
